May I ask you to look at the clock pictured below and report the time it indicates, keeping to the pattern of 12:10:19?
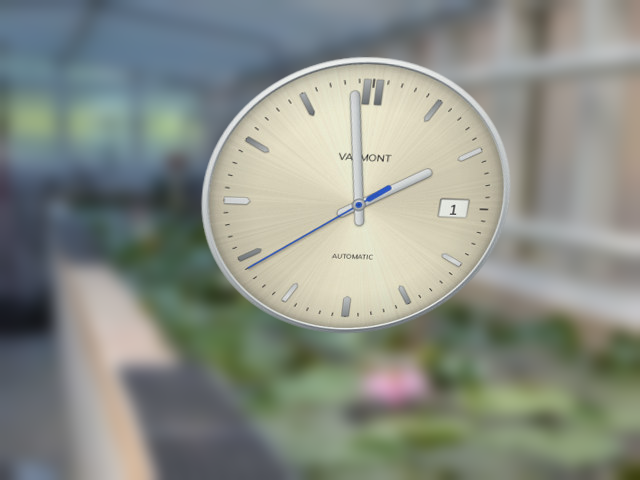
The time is 1:58:39
